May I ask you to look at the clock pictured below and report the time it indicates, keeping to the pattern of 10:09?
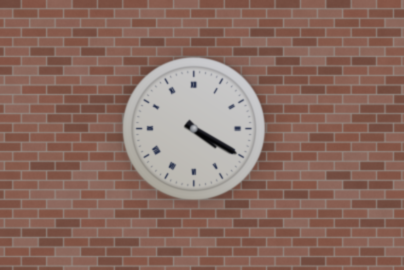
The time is 4:20
